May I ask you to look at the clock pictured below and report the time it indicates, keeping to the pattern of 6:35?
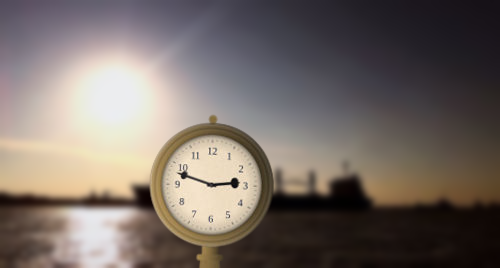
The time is 2:48
